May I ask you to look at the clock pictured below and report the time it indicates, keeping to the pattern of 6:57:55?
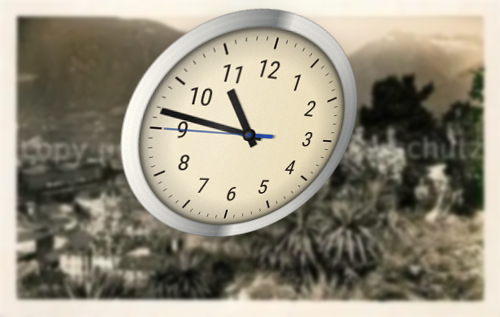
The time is 10:46:45
